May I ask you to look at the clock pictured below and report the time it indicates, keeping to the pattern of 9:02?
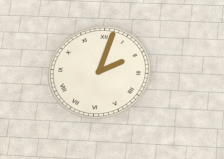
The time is 2:02
